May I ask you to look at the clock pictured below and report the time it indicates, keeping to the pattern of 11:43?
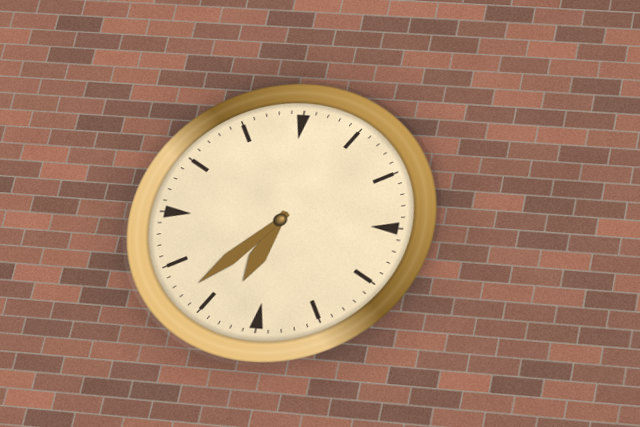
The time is 6:37
